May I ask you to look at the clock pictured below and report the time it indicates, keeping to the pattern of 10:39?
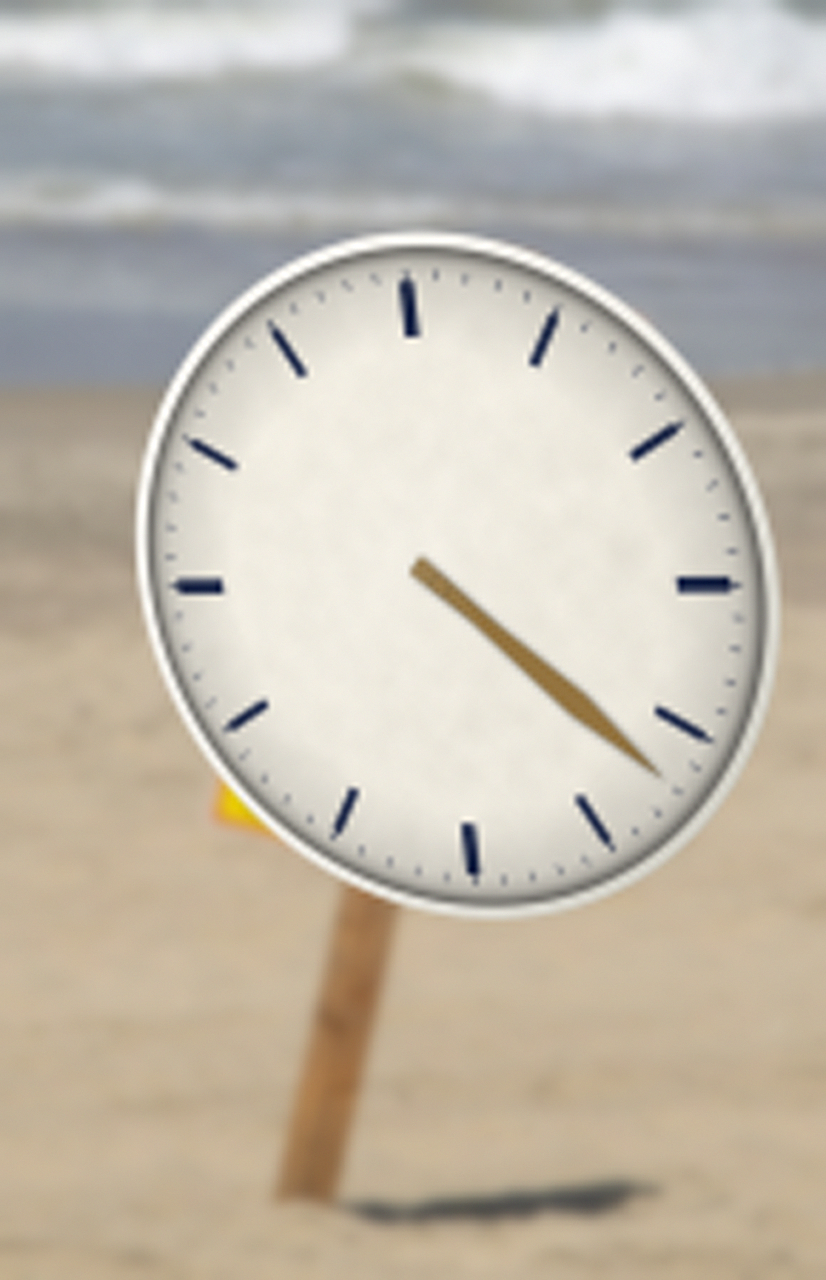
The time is 4:22
